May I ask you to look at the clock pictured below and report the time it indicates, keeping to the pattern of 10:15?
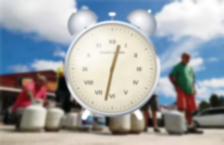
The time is 12:32
